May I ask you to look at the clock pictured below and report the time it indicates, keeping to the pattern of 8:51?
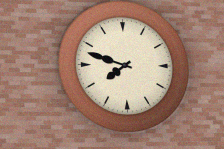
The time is 7:48
